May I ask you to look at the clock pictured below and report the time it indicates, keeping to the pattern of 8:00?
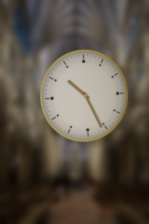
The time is 10:26
